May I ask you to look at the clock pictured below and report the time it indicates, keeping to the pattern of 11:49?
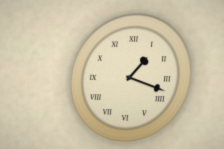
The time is 1:18
